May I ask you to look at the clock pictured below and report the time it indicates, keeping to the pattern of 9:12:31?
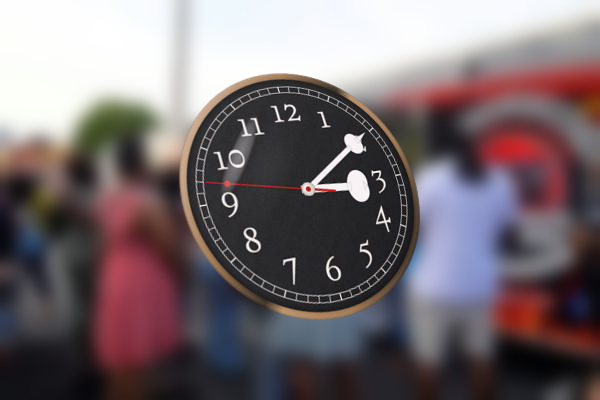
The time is 3:09:47
